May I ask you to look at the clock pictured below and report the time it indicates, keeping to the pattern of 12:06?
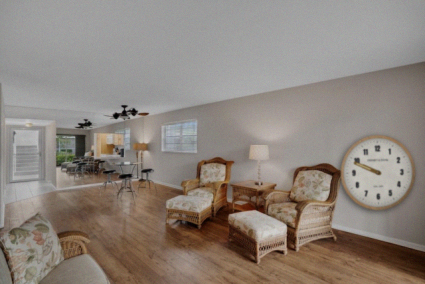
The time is 9:49
